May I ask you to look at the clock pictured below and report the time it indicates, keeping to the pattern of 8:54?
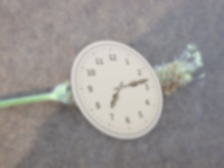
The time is 7:13
